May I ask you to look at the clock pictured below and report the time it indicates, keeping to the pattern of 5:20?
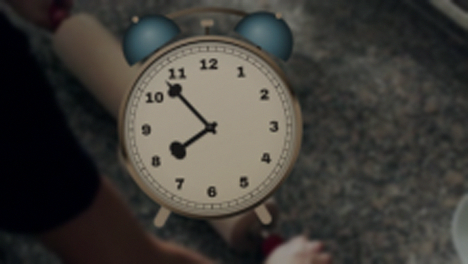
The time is 7:53
